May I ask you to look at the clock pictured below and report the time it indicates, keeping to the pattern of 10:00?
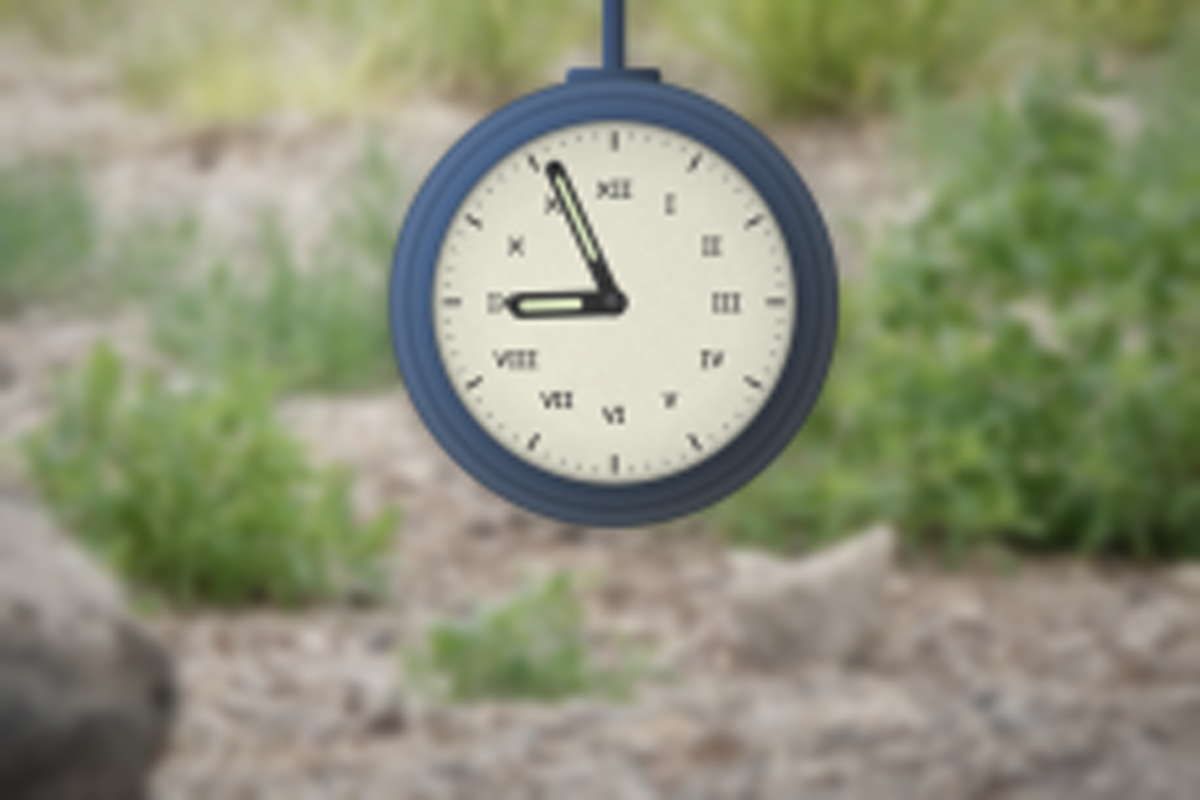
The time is 8:56
